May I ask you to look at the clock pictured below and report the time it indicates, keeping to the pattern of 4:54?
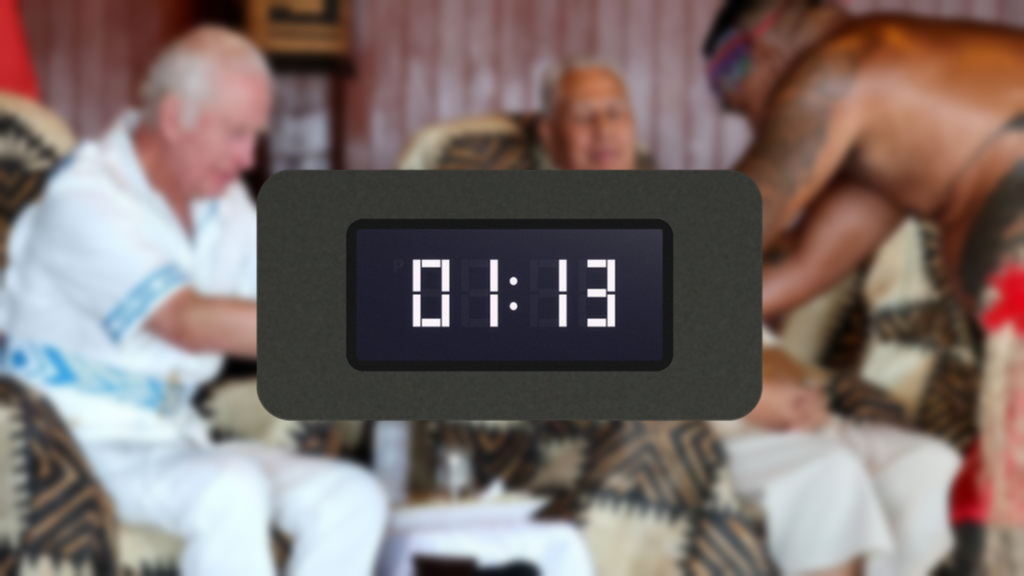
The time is 1:13
